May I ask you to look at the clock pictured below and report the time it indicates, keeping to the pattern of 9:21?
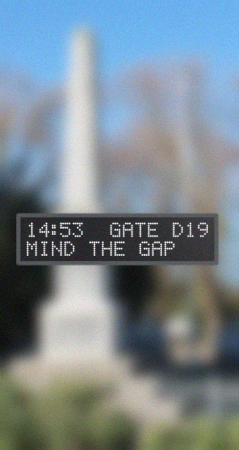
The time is 14:53
